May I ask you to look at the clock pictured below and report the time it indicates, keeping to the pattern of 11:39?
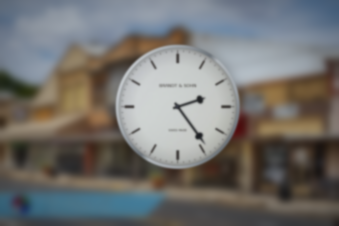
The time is 2:24
